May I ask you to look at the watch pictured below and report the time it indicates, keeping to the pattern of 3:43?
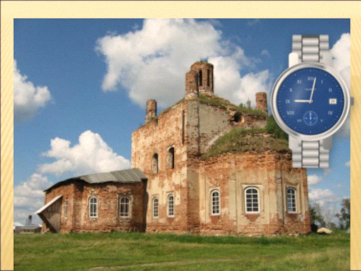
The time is 9:02
